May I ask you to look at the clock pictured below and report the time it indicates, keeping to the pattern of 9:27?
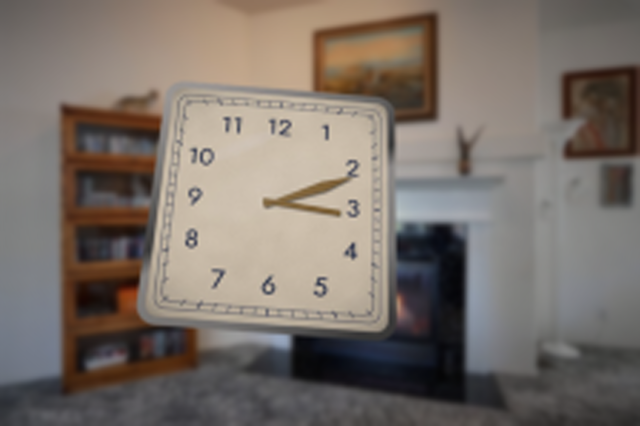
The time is 3:11
